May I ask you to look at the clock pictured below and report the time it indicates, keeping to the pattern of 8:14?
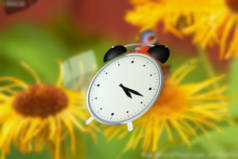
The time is 4:18
